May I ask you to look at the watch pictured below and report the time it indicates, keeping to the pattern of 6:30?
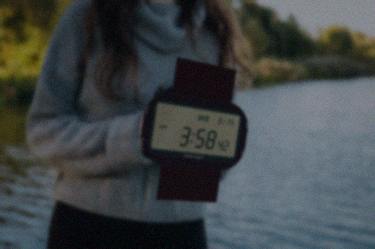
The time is 3:58
